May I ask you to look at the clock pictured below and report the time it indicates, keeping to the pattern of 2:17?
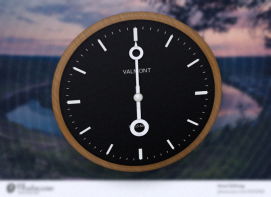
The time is 6:00
